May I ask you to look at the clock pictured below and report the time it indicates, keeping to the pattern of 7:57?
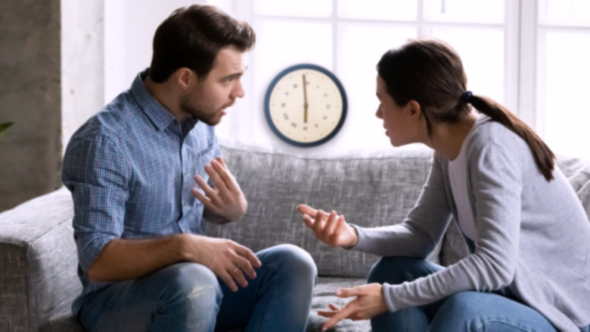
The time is 5:59
